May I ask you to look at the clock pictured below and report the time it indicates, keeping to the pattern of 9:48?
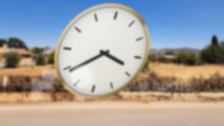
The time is 3:39
